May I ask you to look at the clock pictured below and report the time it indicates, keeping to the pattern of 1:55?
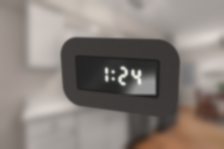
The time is 1:24
